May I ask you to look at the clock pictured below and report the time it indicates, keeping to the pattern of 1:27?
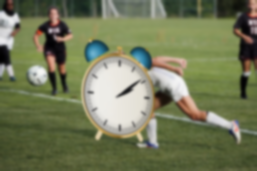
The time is 2:09
